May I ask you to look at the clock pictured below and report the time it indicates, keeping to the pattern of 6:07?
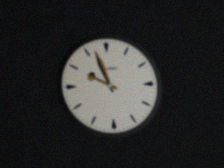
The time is 9:57
